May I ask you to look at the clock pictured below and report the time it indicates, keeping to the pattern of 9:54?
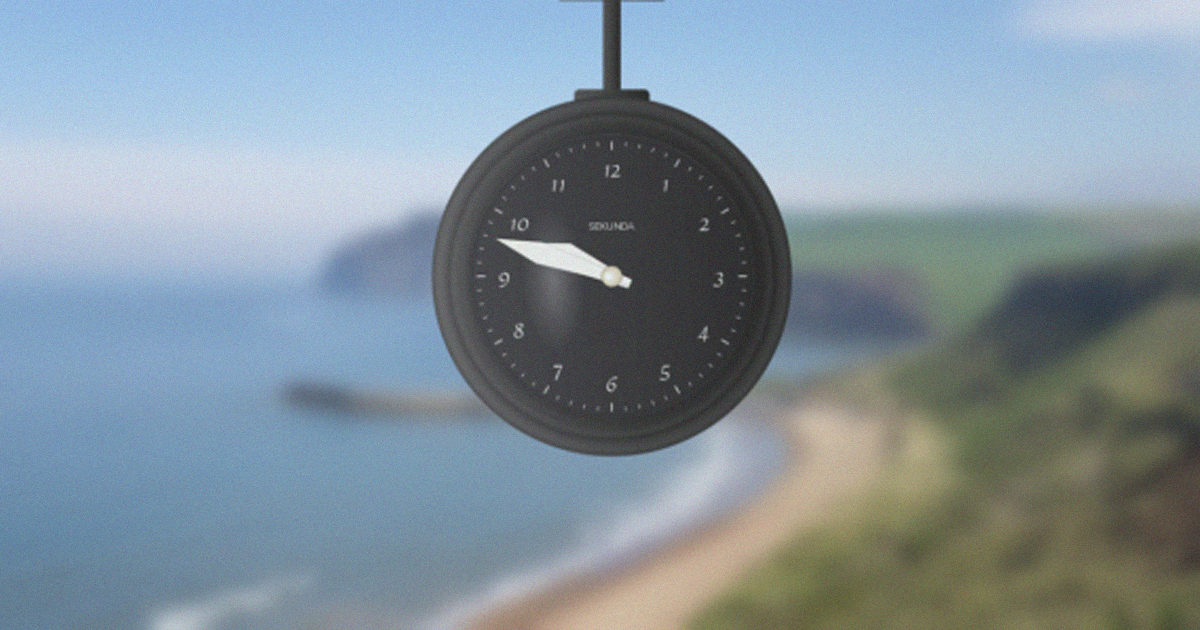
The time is 9:48
